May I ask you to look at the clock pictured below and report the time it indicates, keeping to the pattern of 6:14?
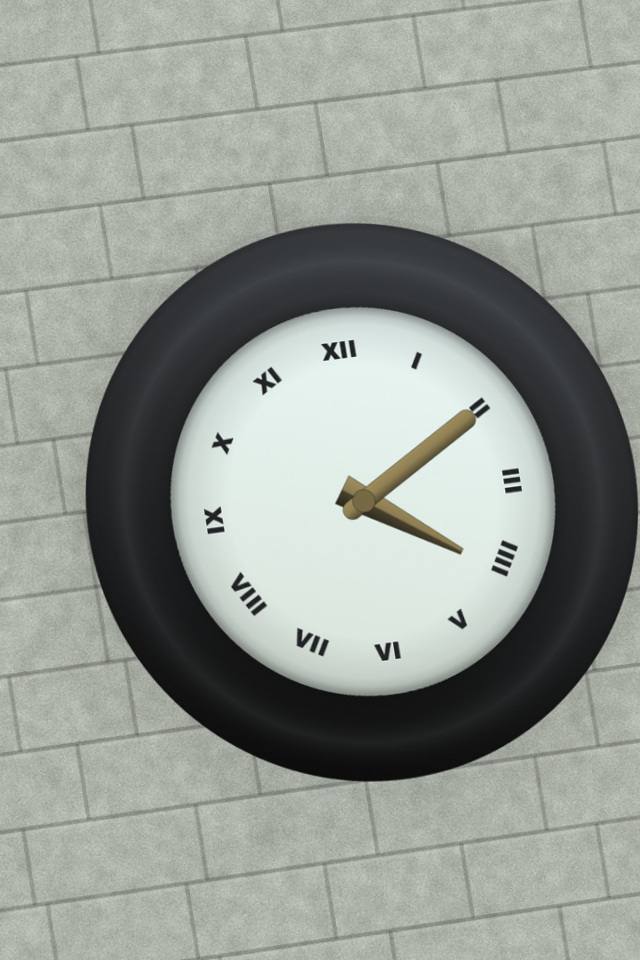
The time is 4:10
